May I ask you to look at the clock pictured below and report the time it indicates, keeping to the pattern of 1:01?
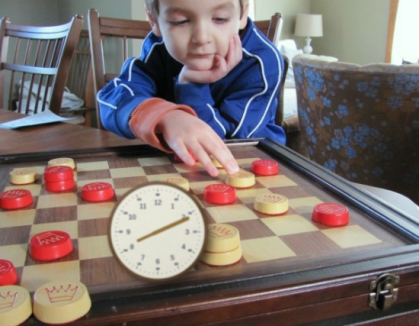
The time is 8:11
